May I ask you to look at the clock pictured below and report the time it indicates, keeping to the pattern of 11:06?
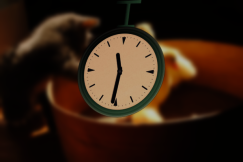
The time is 11:31
